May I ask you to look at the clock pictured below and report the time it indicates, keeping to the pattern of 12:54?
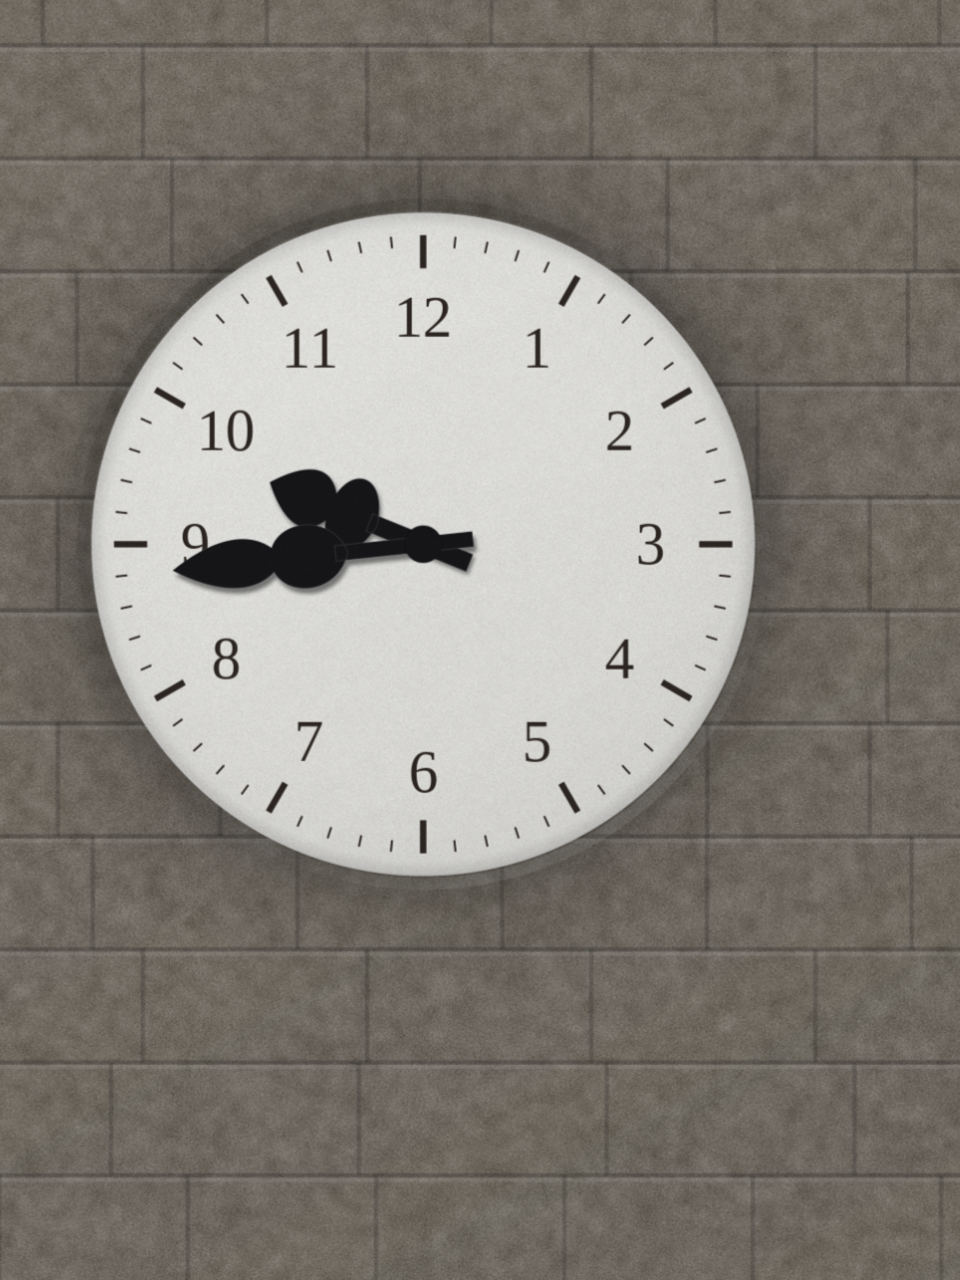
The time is 9:44
